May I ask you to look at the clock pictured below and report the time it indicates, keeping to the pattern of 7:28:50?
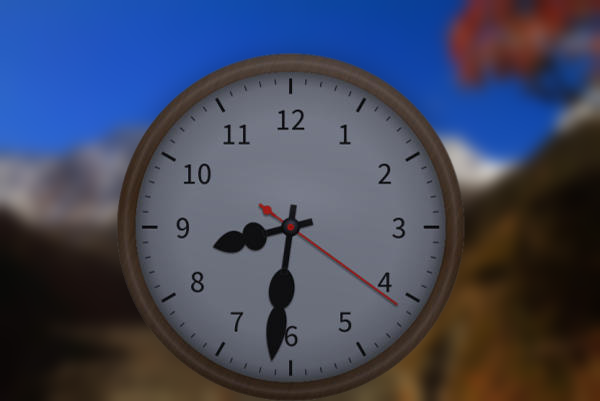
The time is 8:31:21
